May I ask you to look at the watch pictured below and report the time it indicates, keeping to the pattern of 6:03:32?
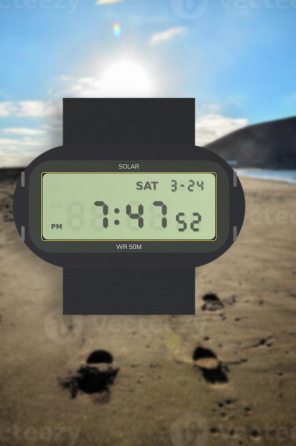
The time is 7:47:52
